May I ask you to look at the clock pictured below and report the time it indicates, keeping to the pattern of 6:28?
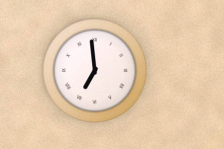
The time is 6:59
